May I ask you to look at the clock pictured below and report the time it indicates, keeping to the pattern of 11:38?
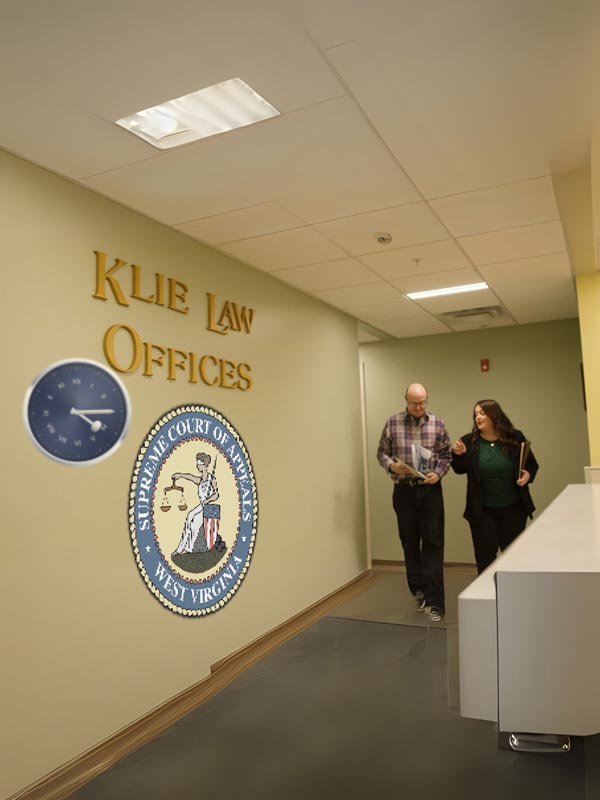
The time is 4:15
